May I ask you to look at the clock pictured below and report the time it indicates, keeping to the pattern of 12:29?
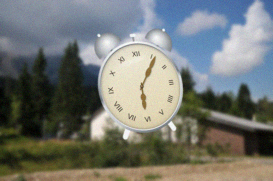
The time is 6:06
